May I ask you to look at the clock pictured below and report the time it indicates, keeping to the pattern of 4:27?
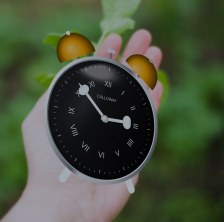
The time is 2:52
